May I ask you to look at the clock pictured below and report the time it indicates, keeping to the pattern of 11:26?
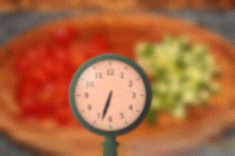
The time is 6:33
